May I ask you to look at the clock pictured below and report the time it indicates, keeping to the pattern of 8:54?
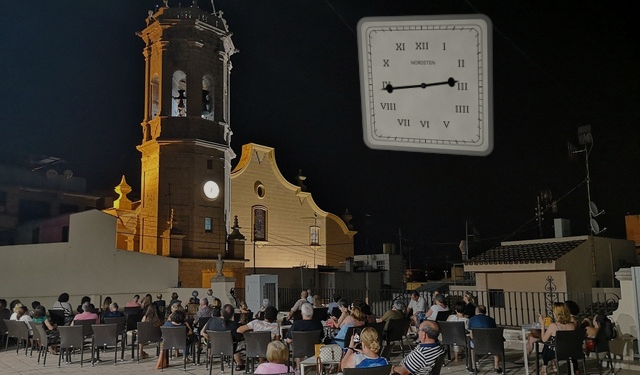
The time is 2:44
